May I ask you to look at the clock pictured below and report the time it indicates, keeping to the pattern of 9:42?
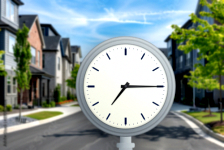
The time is 7:15
